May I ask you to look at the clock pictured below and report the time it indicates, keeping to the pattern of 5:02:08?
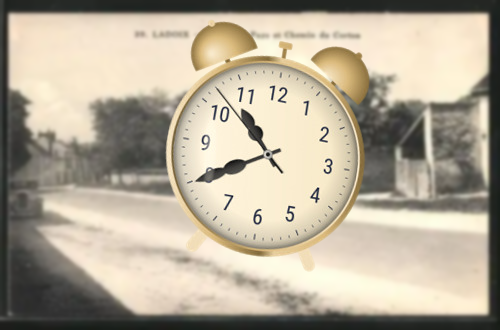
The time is 10:39:52
